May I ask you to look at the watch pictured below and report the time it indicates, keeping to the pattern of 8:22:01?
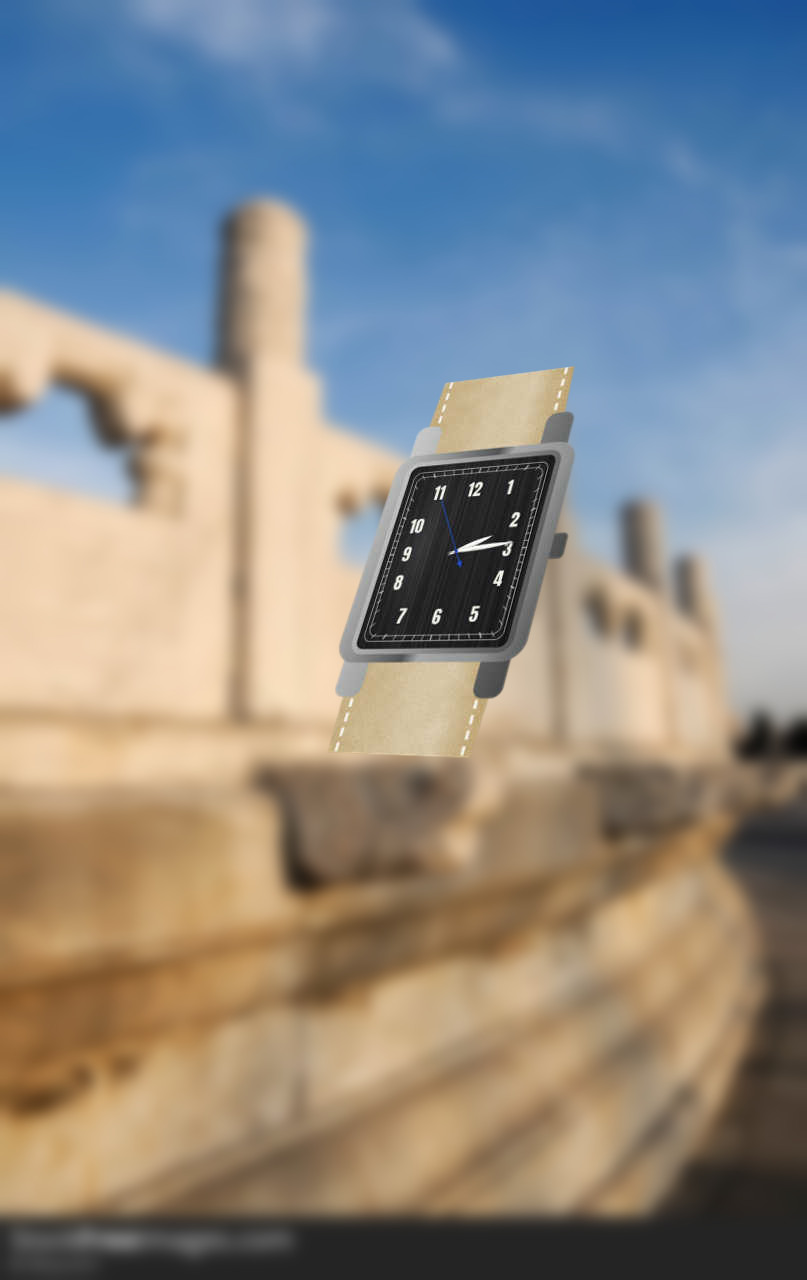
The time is 2:13:55
